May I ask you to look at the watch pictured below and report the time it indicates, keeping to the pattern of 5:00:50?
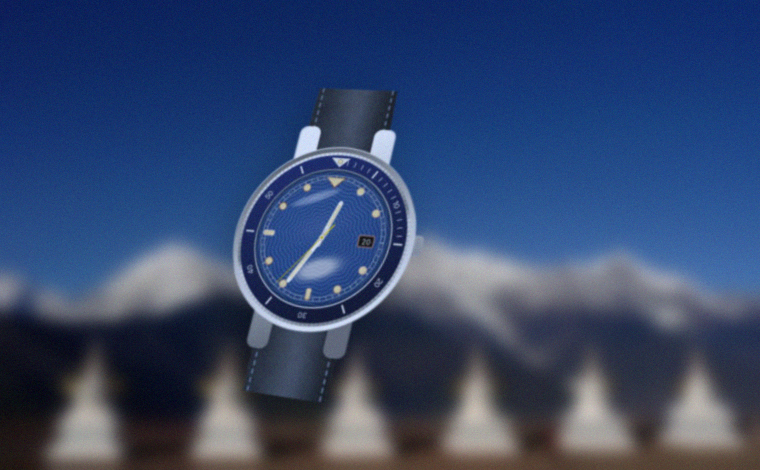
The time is 12:34:36
